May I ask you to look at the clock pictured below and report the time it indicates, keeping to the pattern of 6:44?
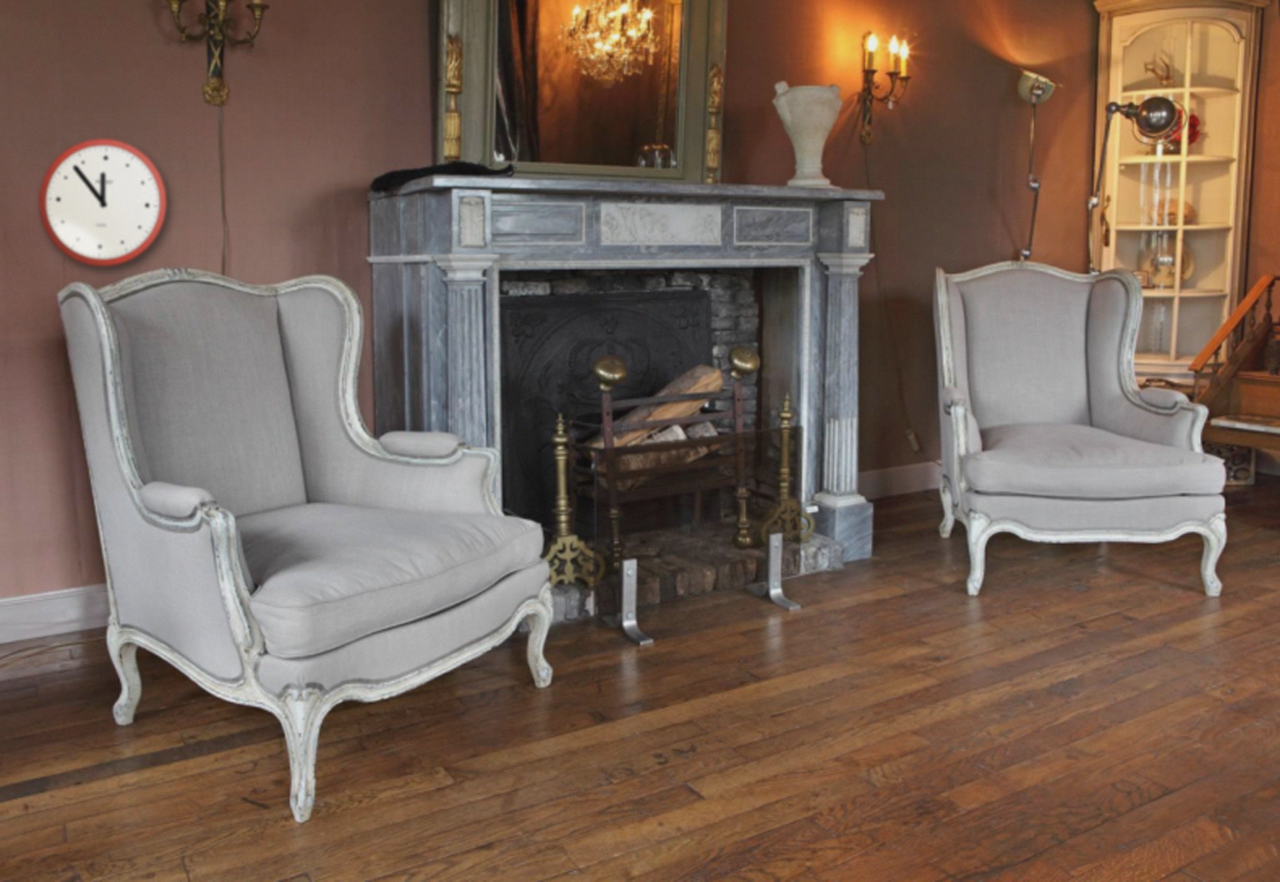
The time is 11:53
